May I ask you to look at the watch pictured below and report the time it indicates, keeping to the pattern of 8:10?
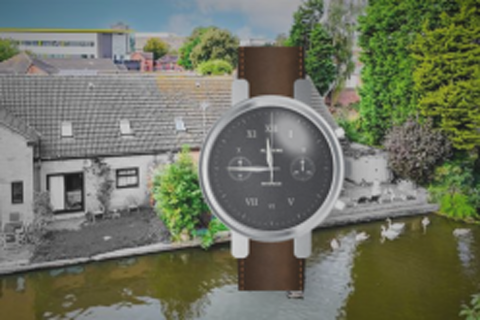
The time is 11:45
